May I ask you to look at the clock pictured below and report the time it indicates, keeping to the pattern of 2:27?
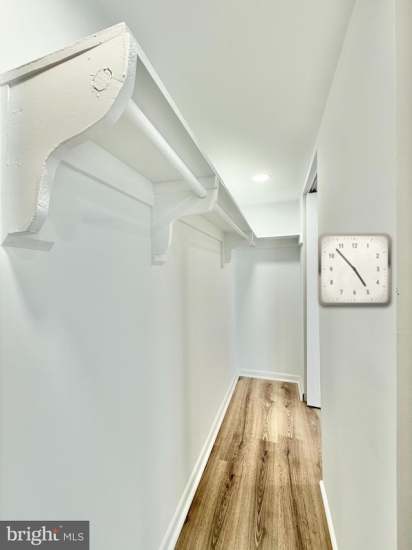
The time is 4:53
